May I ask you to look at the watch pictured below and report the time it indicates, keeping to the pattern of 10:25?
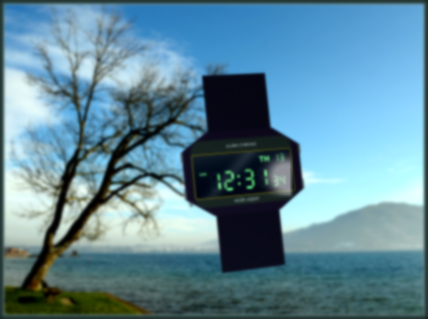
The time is 12:31
